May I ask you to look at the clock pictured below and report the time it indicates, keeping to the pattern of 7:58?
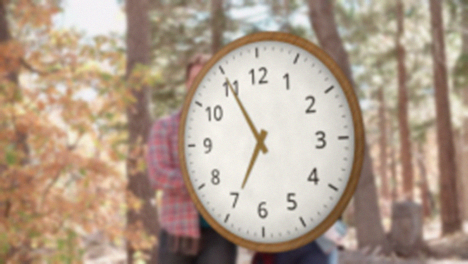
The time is 6:55
